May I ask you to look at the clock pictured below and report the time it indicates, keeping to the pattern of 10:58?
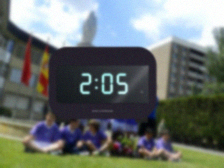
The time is 2:05
